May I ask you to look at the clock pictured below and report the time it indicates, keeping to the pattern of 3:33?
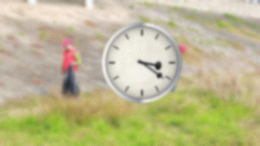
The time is 3:21
